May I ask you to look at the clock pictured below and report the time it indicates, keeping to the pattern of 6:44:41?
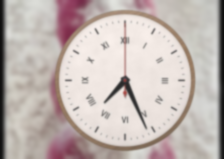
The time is 7:26:00
